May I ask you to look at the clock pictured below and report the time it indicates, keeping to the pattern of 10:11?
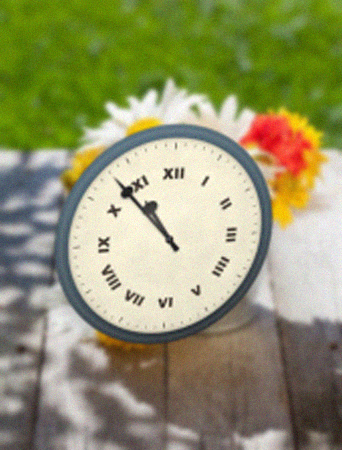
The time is 10:53
